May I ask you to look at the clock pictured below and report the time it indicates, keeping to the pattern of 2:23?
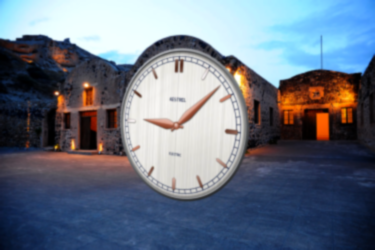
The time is 9:08
